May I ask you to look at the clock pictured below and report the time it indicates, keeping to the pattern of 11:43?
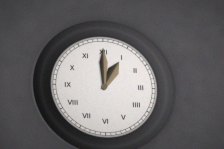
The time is 1:00
